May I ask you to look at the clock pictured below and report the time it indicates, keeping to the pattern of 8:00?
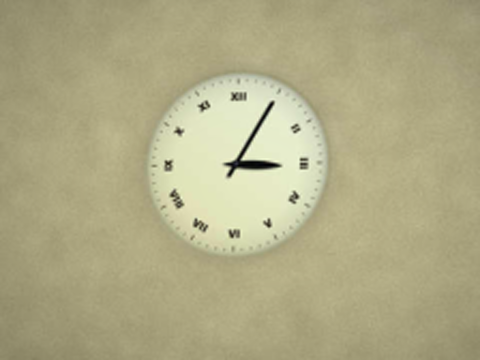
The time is 3:05
